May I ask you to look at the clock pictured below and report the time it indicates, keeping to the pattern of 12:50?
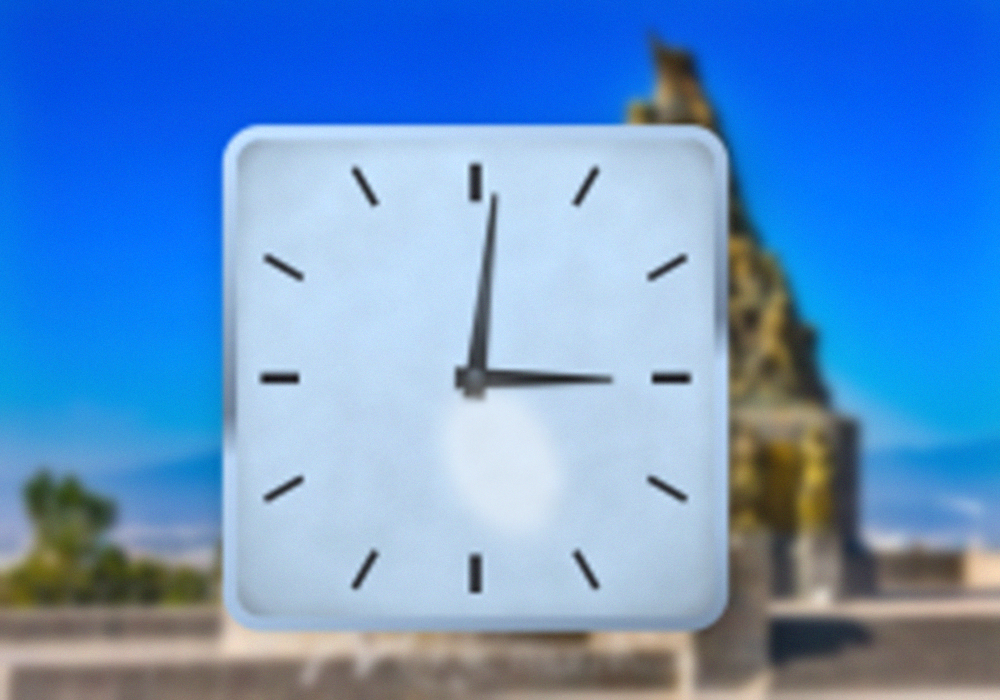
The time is 3:01
